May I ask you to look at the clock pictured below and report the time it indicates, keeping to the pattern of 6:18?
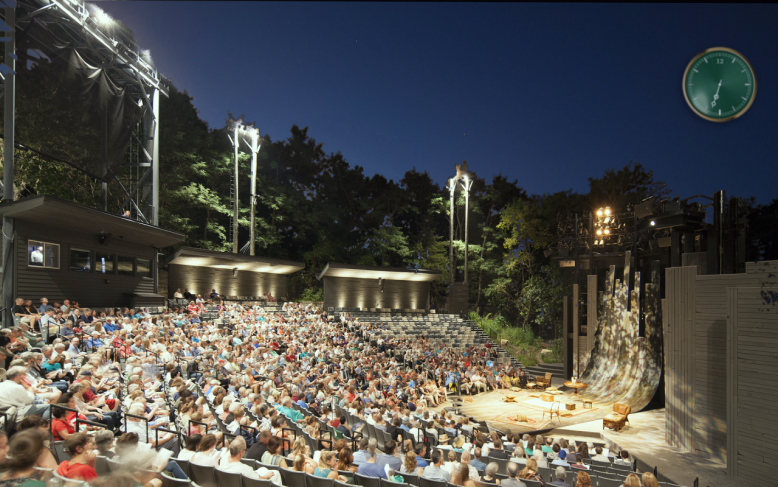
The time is 6:33
